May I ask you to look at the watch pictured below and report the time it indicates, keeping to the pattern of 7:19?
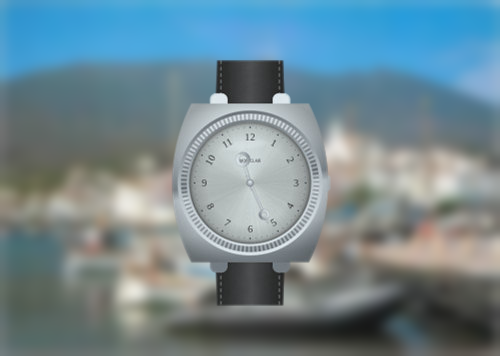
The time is 11:26
